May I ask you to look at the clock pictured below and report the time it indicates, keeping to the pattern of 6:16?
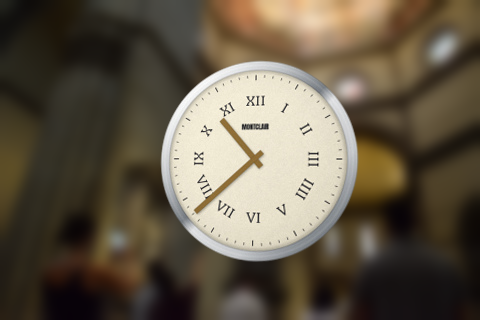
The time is 10:38
